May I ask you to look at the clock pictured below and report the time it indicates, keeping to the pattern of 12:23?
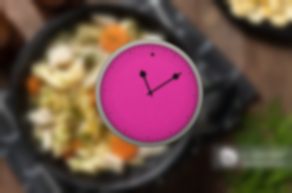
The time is 11:09
